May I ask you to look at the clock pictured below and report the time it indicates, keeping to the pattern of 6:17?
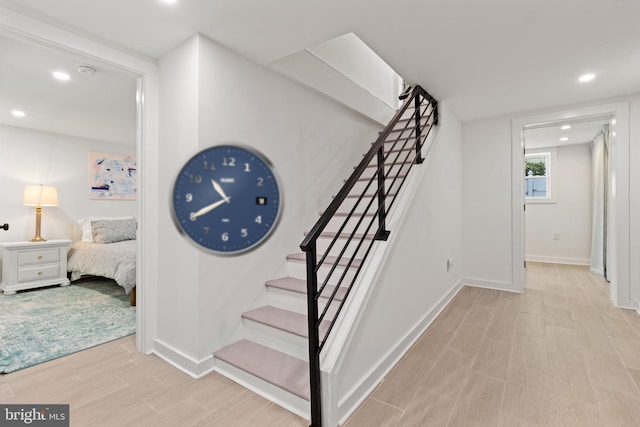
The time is 10:40
